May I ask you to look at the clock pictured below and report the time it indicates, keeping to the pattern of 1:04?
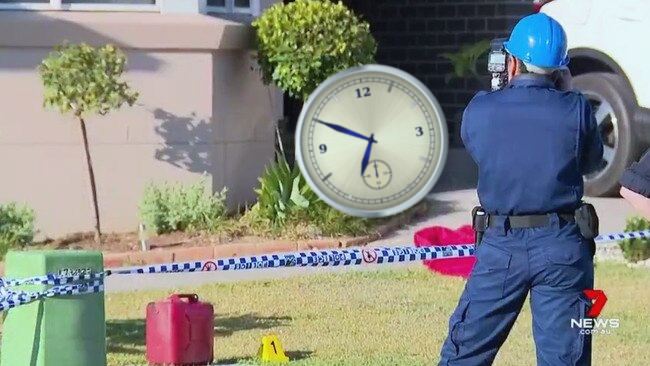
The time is 6:50
